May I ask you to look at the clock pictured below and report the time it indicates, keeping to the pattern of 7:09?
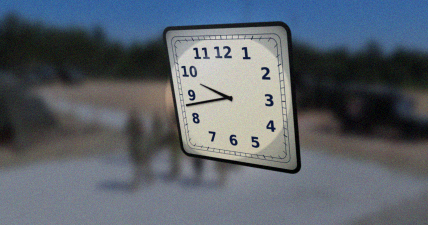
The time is 9:43
